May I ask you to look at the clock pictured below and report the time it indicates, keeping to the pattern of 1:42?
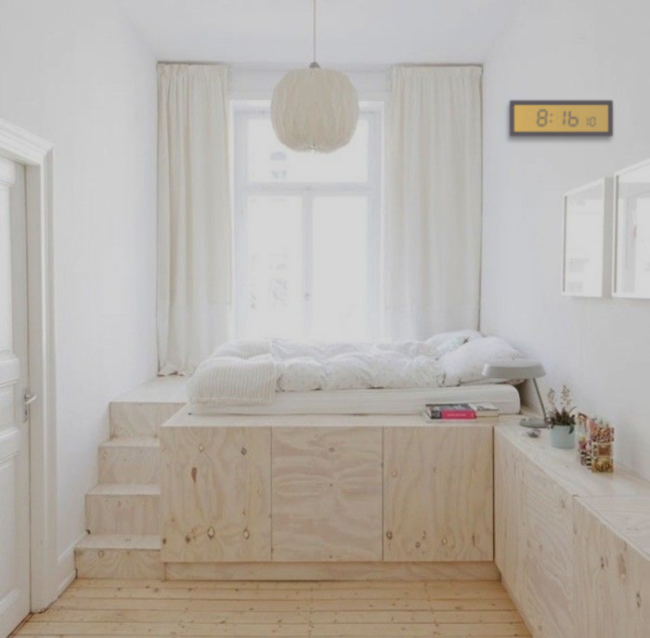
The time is 8:16
